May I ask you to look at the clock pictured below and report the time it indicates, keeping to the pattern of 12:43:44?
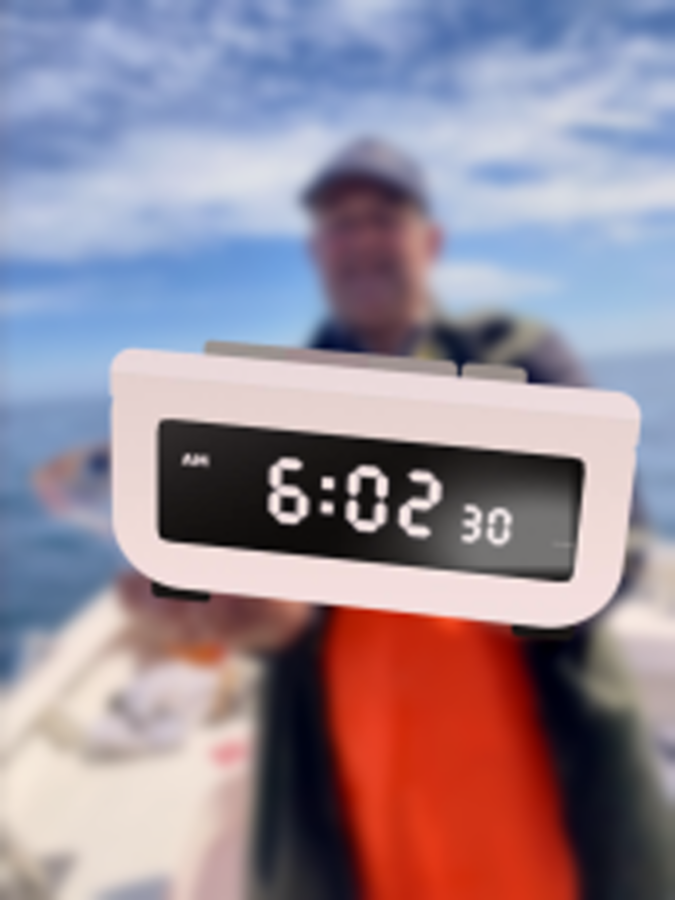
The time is 6:02:30
